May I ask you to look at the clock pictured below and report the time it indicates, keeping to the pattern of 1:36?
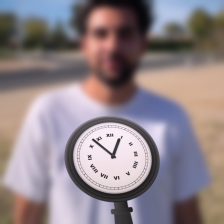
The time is 12:53
